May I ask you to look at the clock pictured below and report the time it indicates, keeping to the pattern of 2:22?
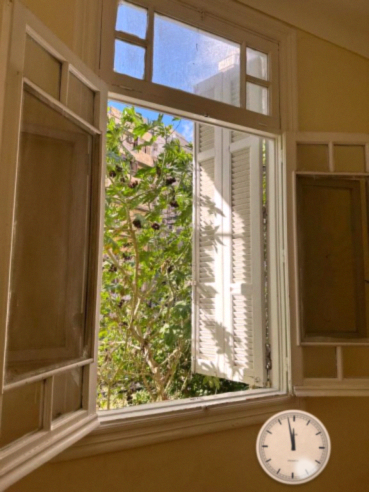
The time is 11:58
